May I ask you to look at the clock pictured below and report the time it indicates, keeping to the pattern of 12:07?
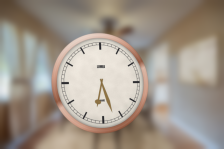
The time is 6:27
